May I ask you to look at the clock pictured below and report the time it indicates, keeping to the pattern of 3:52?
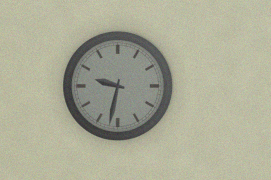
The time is 9:32
